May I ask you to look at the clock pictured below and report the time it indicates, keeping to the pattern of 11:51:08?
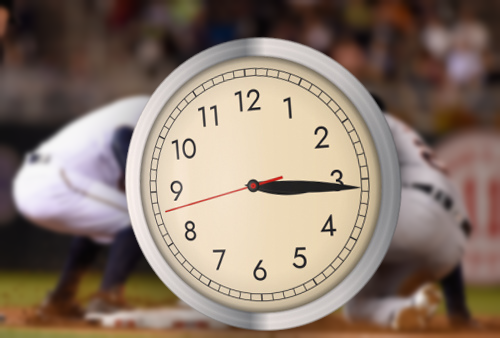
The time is 3:15:43
